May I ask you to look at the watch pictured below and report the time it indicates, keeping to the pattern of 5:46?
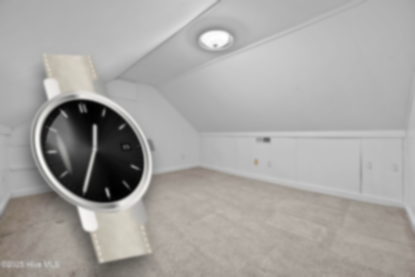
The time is 12:35
